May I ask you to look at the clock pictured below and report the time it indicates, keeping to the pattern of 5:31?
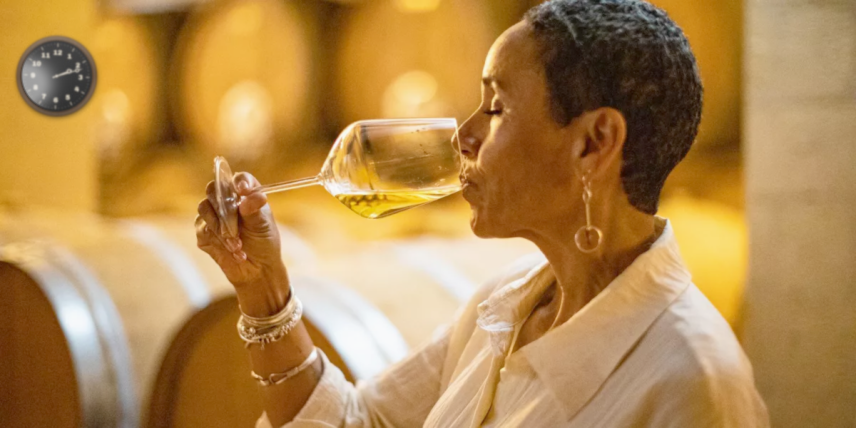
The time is 2:12
